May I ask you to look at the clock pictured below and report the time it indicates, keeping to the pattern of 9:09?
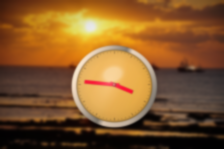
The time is 3:46
